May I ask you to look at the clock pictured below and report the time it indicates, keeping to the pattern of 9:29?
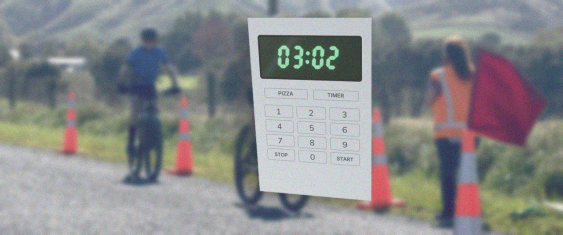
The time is 3:02
